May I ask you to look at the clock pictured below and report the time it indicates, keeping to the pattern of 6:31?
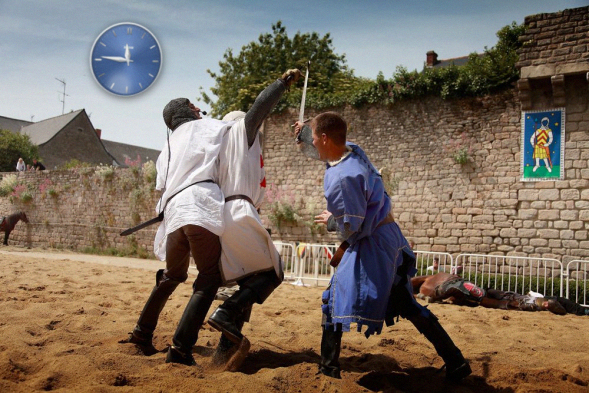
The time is 11:46
